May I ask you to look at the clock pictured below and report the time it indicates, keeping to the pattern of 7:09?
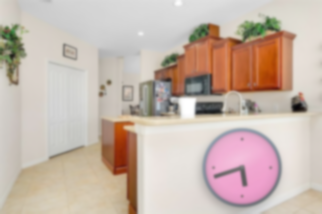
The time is 5:42
